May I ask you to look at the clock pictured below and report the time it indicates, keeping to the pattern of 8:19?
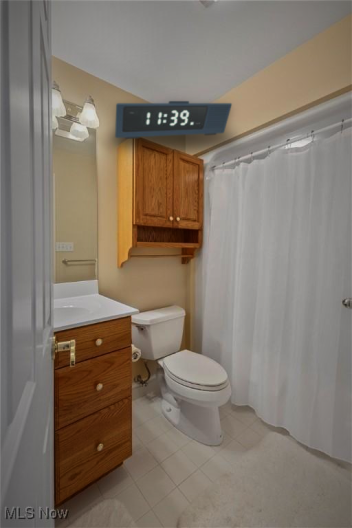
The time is 11:39
